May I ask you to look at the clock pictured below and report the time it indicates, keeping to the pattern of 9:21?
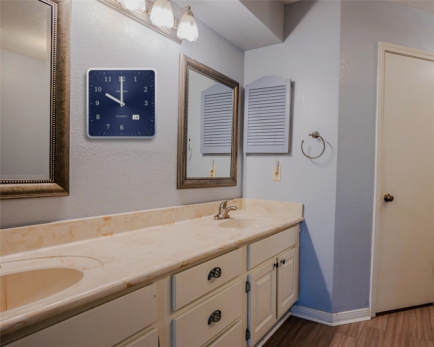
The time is 10:00
